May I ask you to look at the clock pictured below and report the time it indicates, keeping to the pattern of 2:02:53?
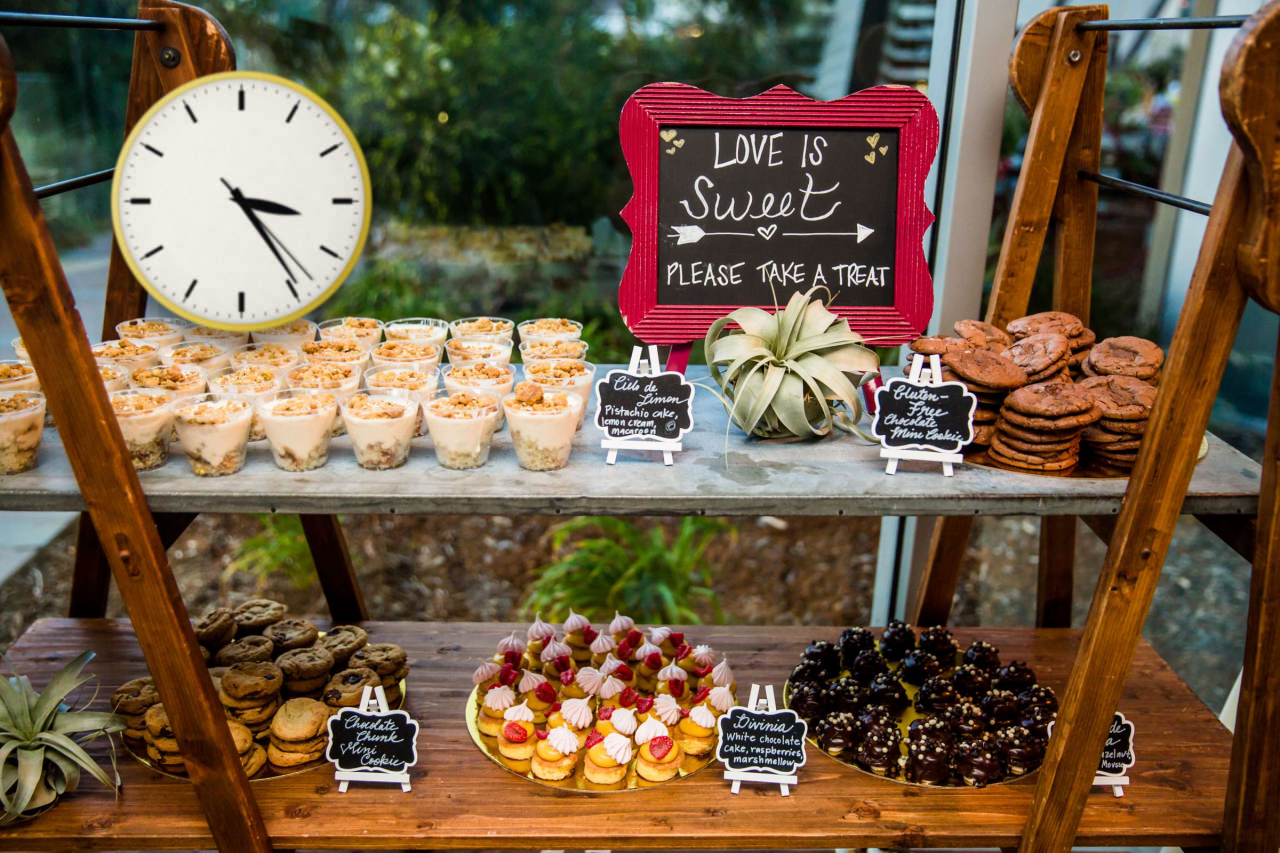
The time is 3:24:23
